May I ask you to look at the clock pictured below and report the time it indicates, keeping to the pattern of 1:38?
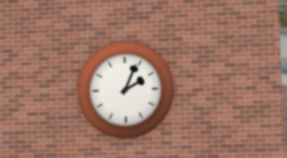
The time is 2:04
